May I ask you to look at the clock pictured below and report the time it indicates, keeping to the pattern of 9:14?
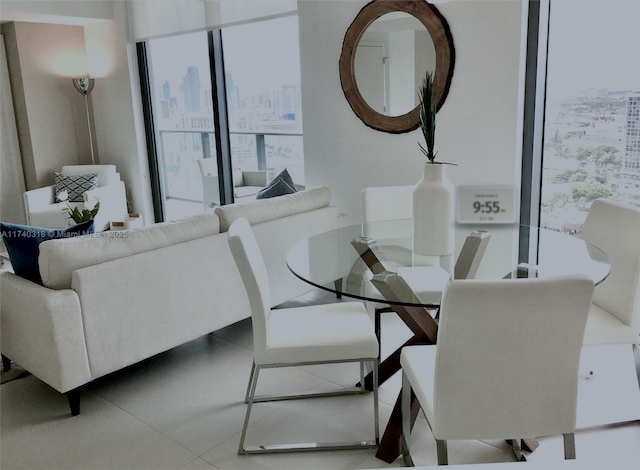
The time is 9:55
